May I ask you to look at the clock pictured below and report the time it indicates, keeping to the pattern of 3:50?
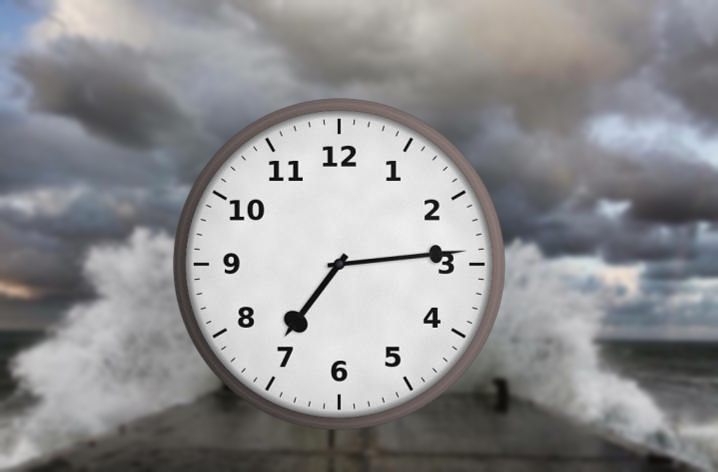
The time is 7:14
